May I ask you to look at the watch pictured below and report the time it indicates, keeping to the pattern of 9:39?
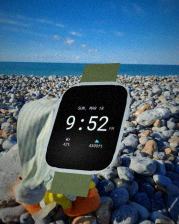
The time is 9:52
